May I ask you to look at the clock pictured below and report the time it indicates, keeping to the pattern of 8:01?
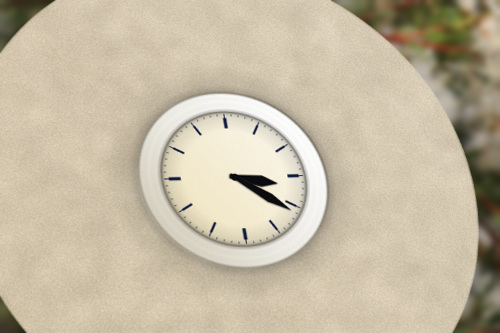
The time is 3:21
